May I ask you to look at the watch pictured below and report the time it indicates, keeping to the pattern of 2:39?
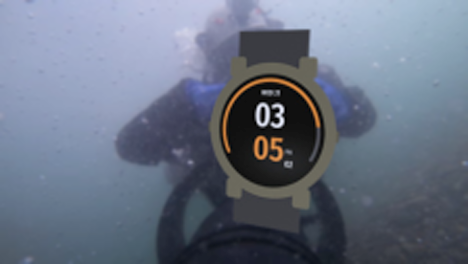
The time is 3:05
